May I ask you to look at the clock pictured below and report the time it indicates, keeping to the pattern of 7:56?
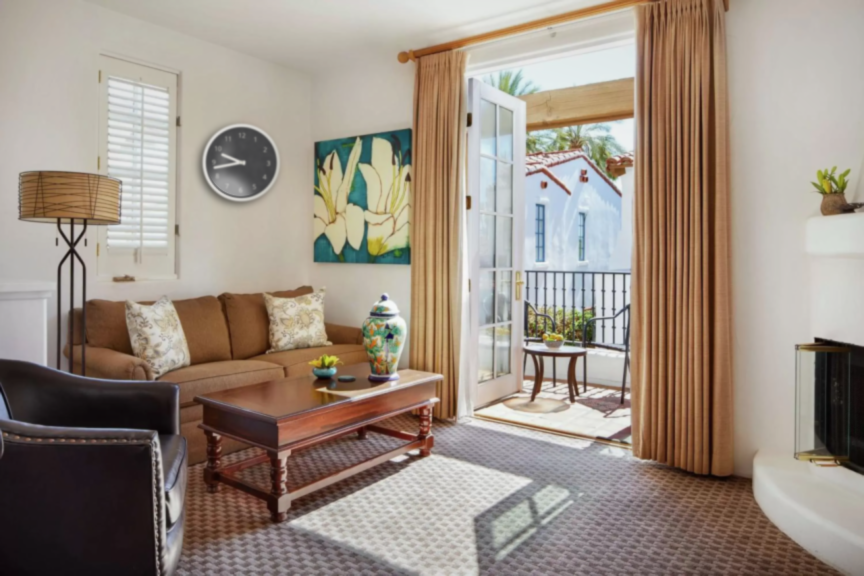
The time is 9:43
